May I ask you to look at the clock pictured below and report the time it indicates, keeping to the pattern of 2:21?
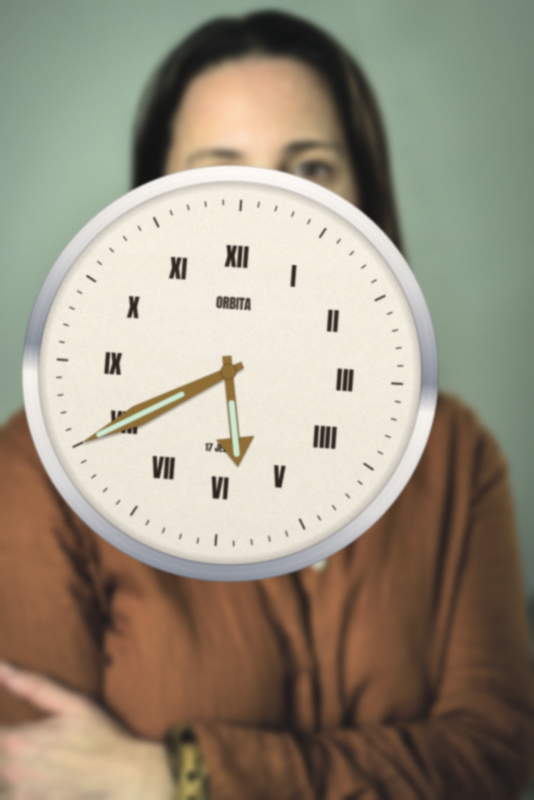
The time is 5:40
